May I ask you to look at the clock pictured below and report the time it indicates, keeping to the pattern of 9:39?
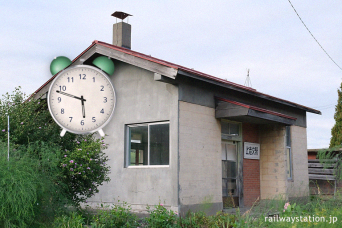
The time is 5:48
